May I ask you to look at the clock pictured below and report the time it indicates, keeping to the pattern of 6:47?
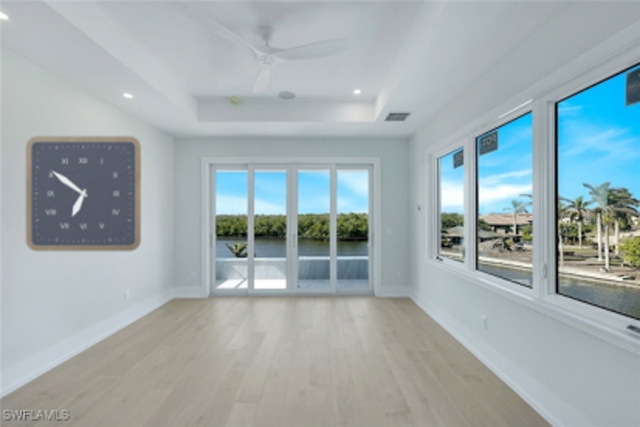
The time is 6:51
